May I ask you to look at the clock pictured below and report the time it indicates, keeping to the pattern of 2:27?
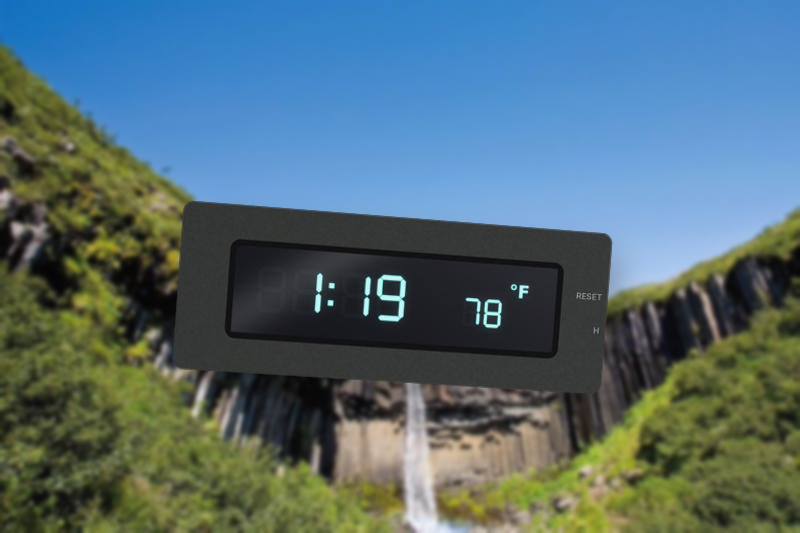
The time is 1:19
